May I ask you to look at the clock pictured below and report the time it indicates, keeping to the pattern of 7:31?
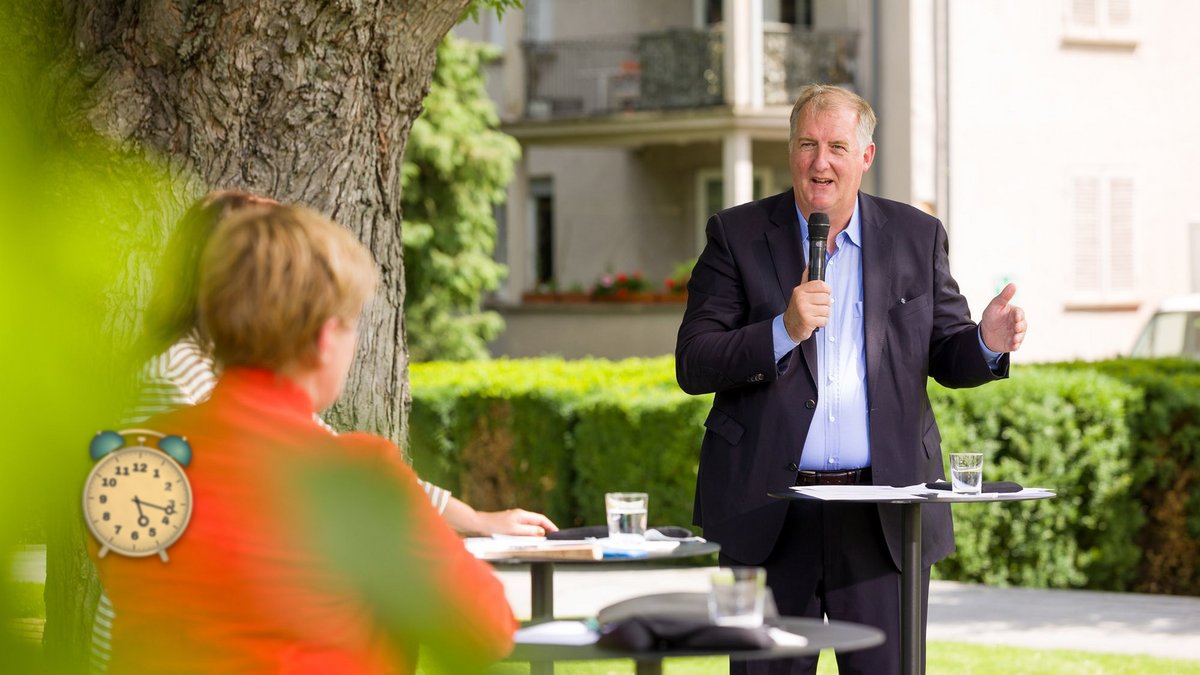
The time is 5:17
